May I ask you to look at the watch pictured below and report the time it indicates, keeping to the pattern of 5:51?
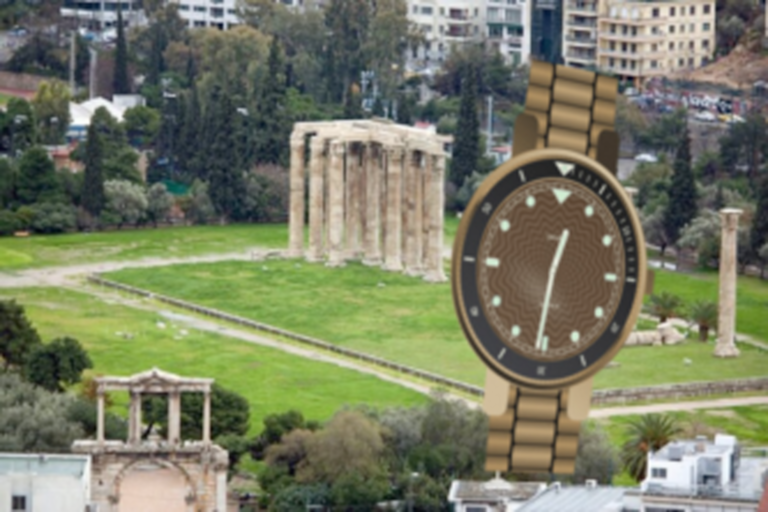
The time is 12:31
